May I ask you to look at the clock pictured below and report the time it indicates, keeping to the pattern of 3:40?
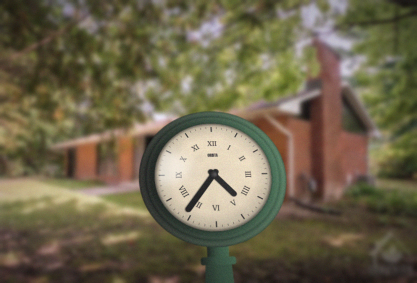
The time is 4:36
